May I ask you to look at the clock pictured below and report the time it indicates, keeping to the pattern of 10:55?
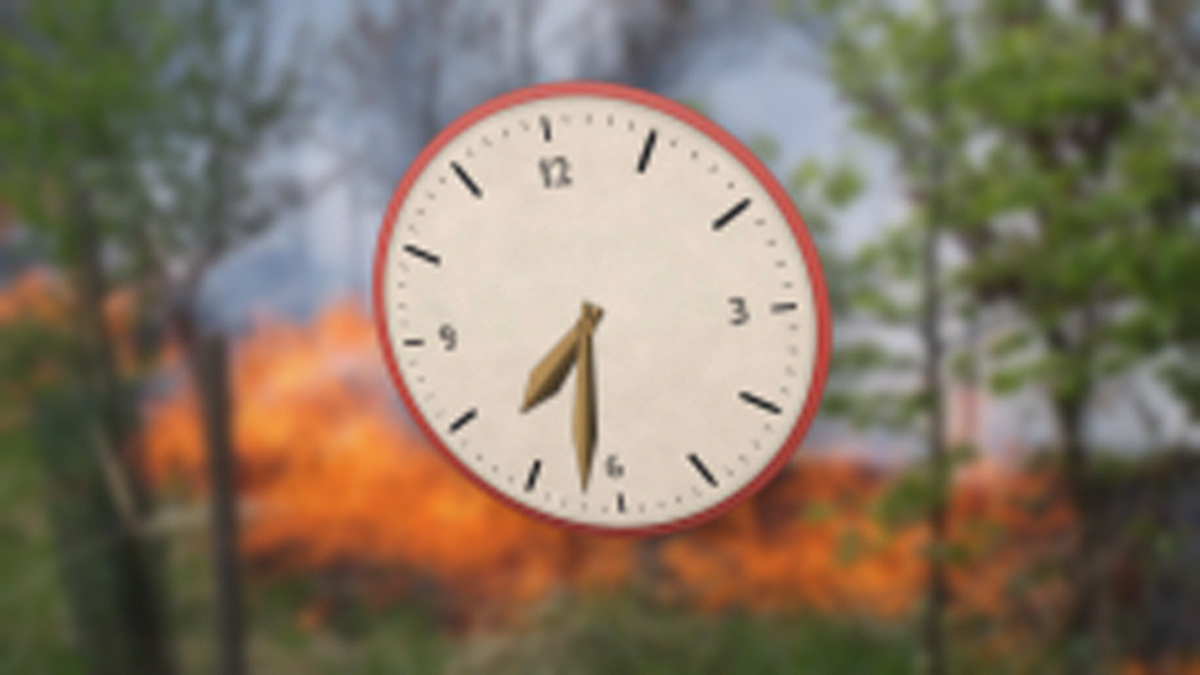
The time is 7:32
